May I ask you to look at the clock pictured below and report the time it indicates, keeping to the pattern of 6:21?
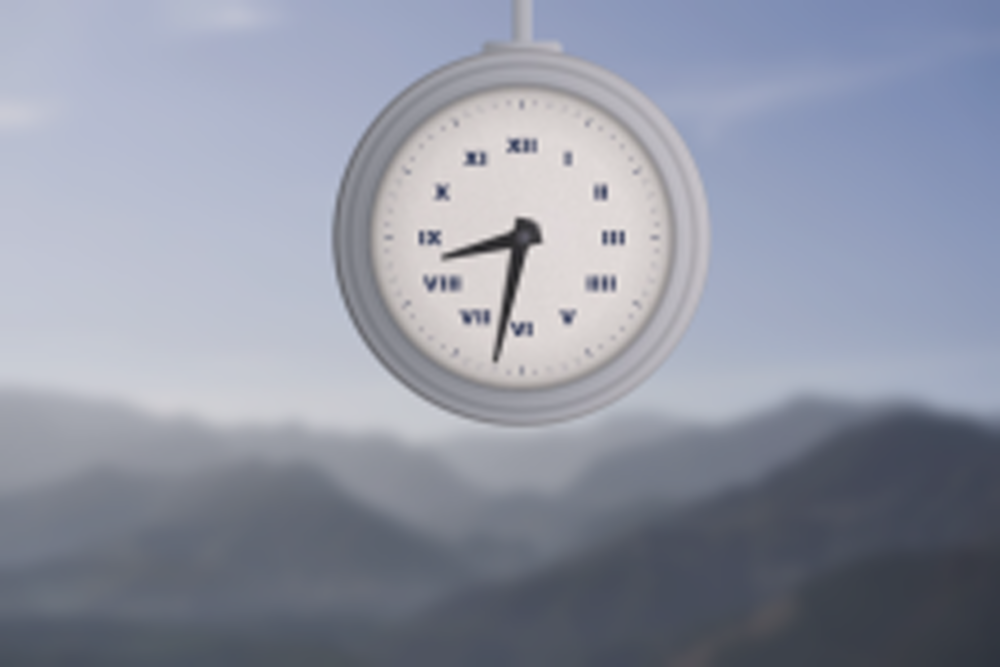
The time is 8:32
